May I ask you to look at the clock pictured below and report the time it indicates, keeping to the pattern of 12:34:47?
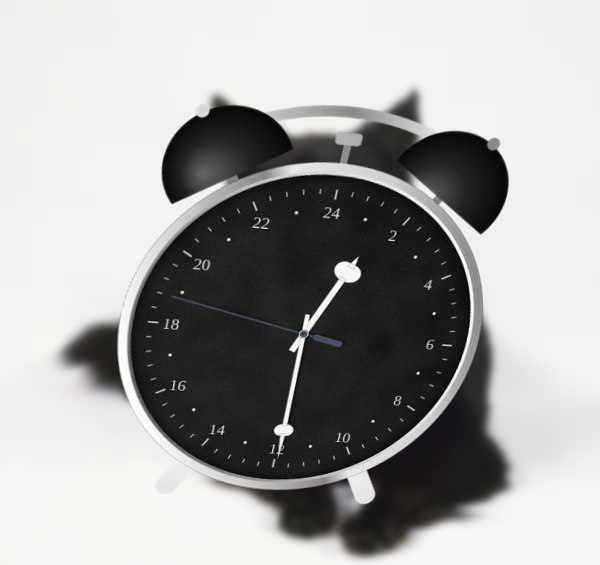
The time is 1:29:47
